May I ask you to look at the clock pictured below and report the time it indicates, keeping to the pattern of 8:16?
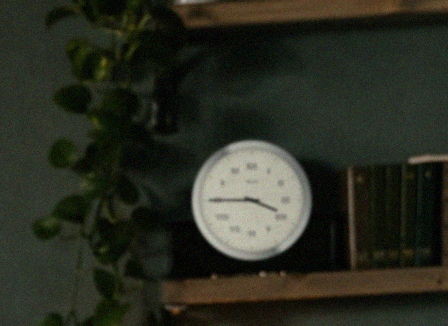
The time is 3:45
